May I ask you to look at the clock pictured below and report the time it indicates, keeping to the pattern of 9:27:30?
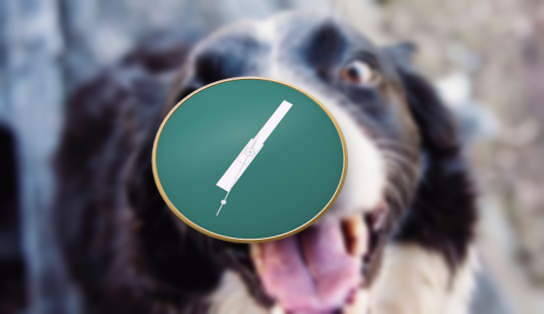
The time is 7:05:34
